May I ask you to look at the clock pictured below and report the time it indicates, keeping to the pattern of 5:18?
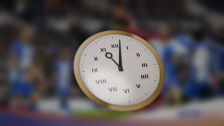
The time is 11:02
